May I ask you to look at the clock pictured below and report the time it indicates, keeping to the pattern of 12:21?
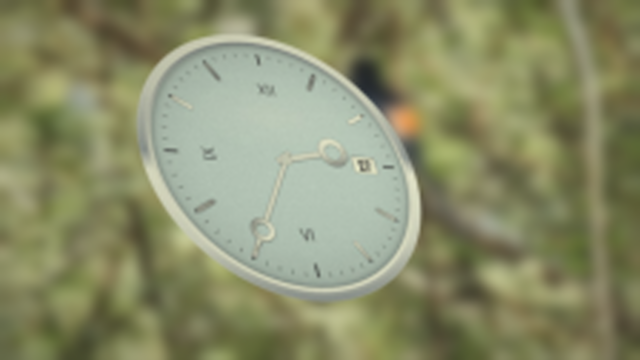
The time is 2:35
